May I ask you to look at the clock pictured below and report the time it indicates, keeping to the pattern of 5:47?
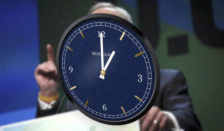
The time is 1:00
